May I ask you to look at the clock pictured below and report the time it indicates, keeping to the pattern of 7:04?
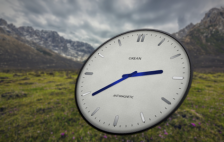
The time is 2:39
